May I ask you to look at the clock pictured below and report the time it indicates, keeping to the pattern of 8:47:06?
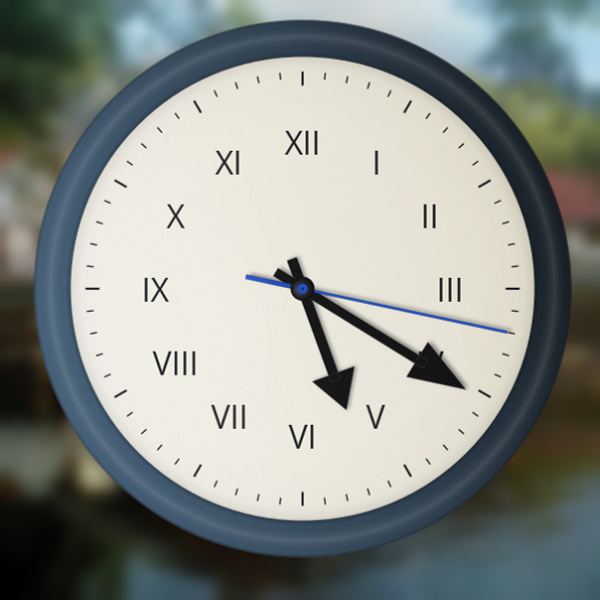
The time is 5:20:17
